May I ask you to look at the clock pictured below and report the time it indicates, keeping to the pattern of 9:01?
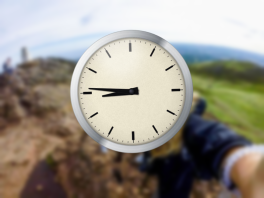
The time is 8:46
